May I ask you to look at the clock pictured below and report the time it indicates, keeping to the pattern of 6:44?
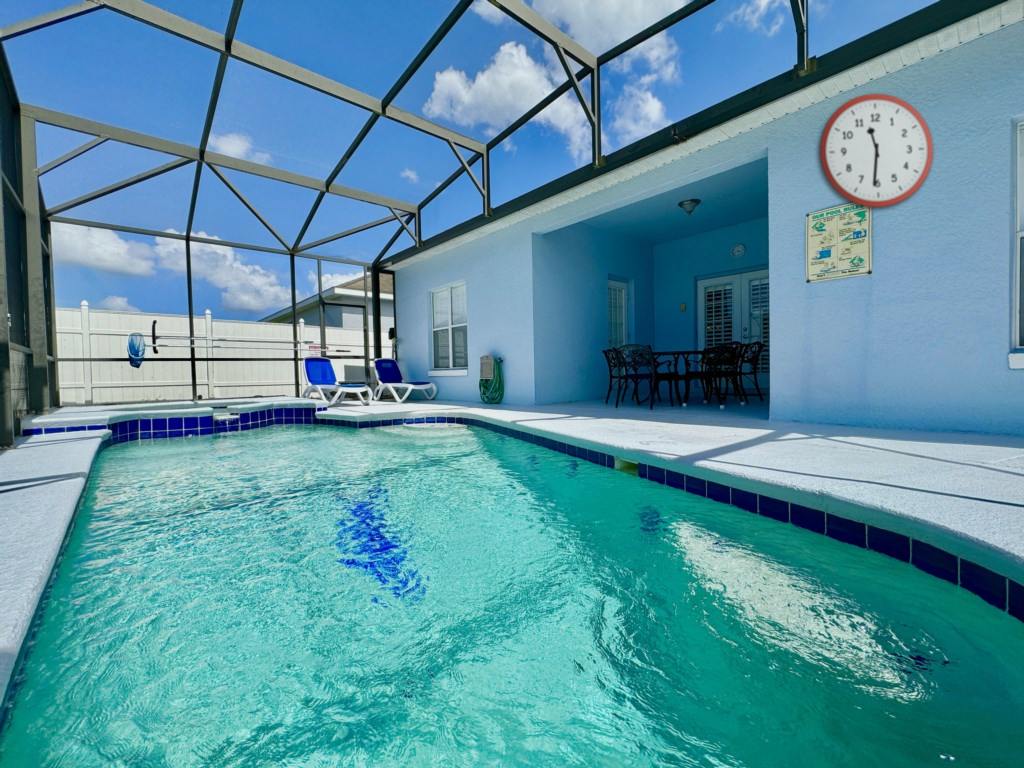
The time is 11:31
